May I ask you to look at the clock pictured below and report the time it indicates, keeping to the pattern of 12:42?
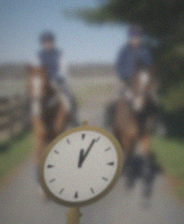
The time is 12:04
